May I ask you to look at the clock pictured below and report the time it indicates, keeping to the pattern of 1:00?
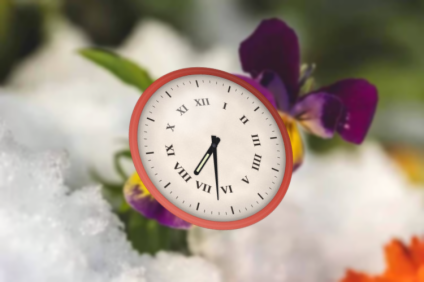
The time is 7:32
